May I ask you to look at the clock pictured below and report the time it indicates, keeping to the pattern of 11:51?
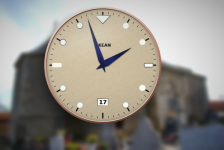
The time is 1:57
